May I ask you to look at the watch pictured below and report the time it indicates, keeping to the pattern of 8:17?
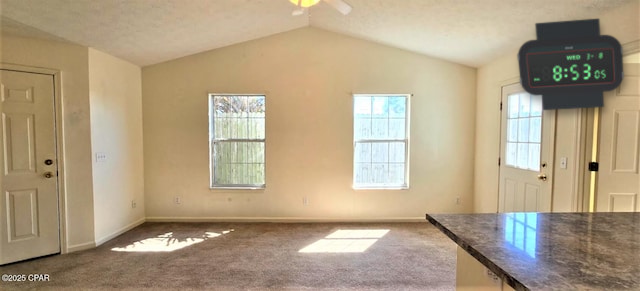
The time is 8:53
